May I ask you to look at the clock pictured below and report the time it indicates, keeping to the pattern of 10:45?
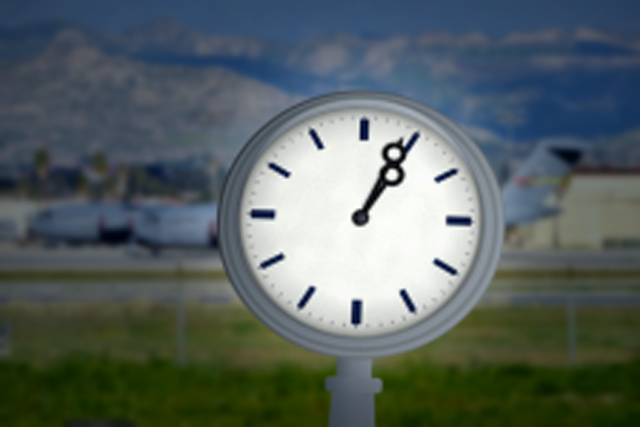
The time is 1:04
